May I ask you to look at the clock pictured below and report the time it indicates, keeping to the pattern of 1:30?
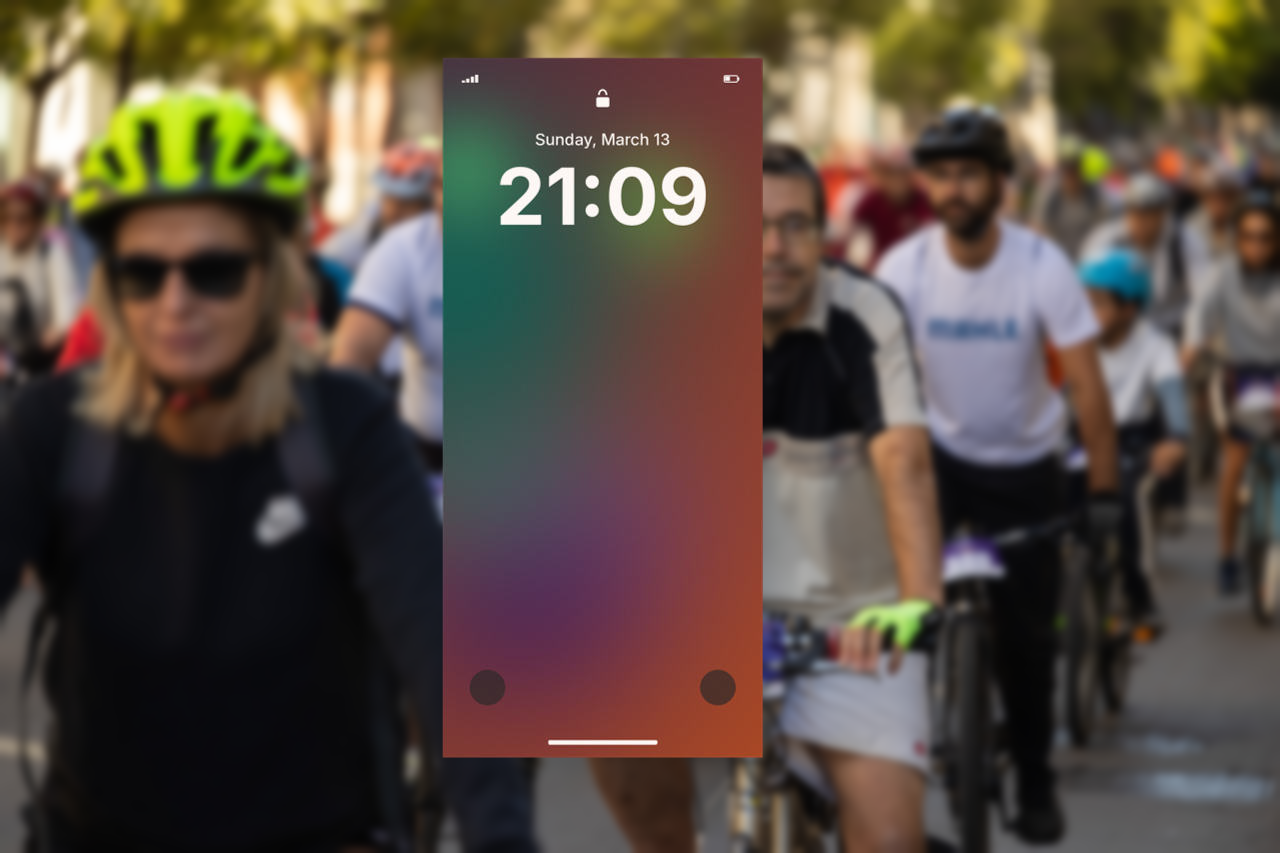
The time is 21:09
